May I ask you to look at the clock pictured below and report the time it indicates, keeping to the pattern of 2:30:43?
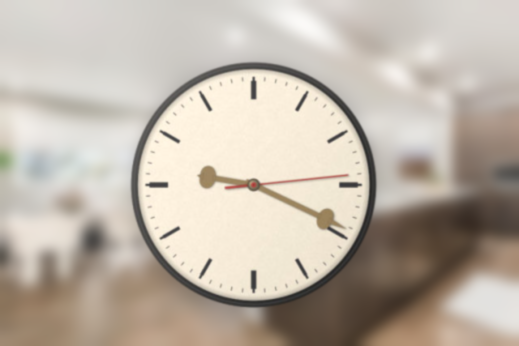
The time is 9:19:14
